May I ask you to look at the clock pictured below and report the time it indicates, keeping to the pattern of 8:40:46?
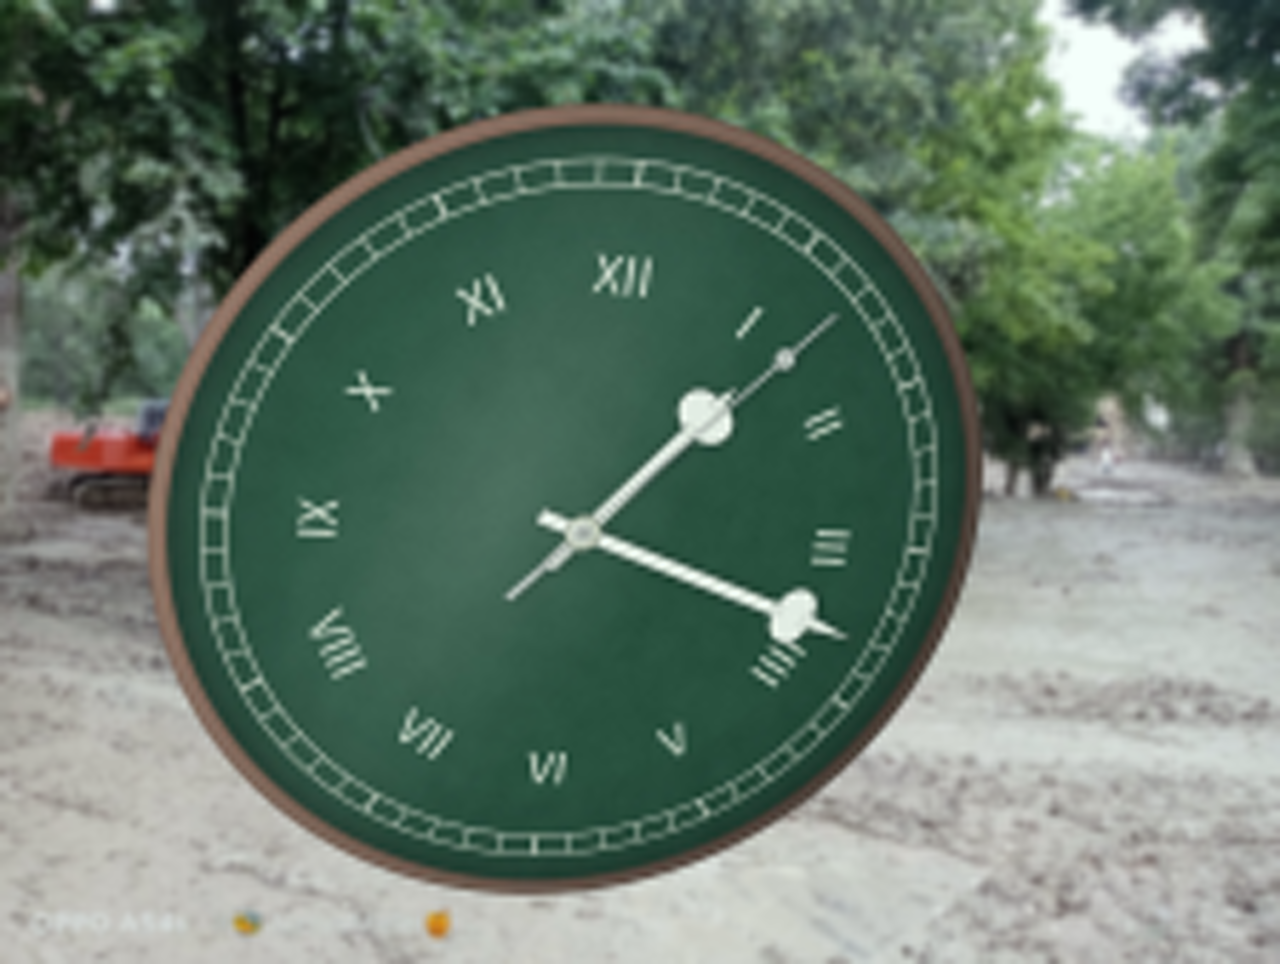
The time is 1:18:07
